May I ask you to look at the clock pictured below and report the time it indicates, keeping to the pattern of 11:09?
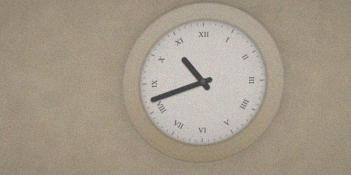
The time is 10:42
